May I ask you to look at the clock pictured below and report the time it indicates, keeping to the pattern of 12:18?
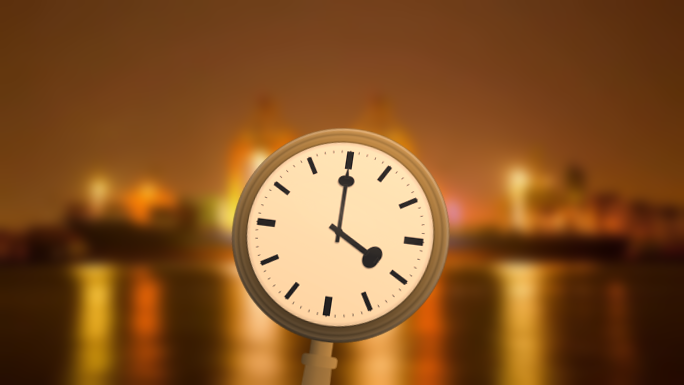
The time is 4:00
